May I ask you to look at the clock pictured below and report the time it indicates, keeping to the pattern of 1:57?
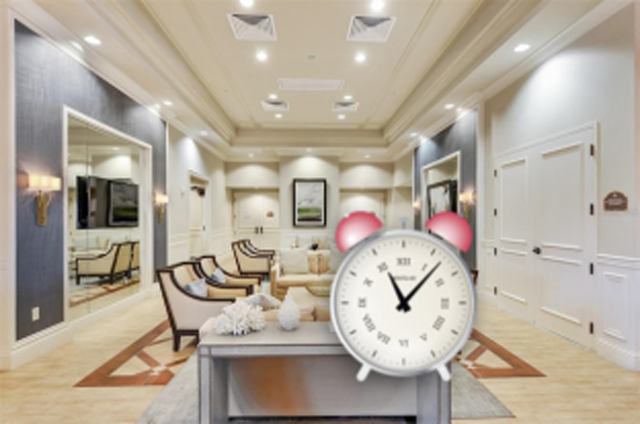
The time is 11:07
